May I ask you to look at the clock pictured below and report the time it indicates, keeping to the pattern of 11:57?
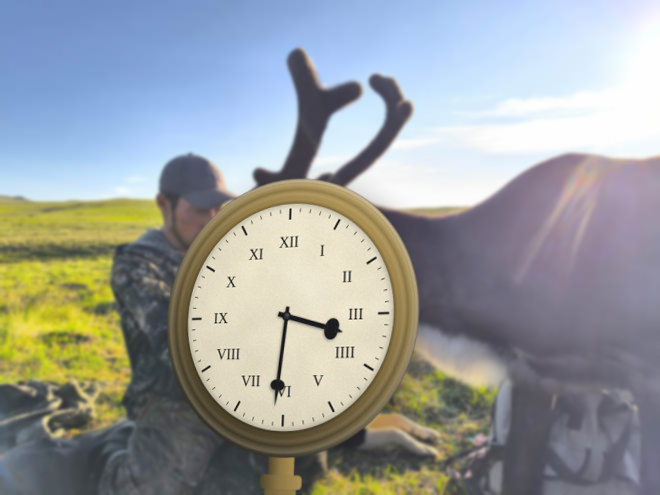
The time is 3:31
